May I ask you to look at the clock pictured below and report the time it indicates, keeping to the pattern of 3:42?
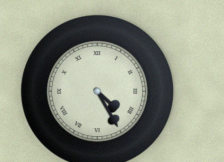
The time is 4:25
